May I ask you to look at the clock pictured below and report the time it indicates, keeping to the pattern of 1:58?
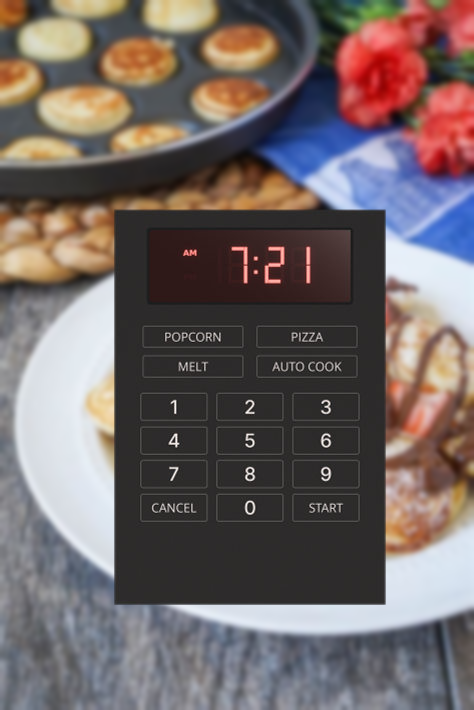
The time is 7:21
